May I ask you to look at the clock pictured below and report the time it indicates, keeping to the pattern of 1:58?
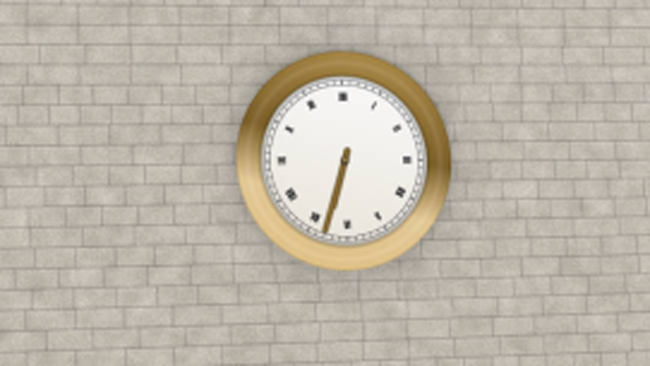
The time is 6:33
